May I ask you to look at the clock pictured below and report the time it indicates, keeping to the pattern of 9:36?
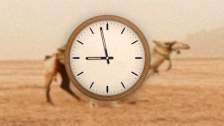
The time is 8:58
